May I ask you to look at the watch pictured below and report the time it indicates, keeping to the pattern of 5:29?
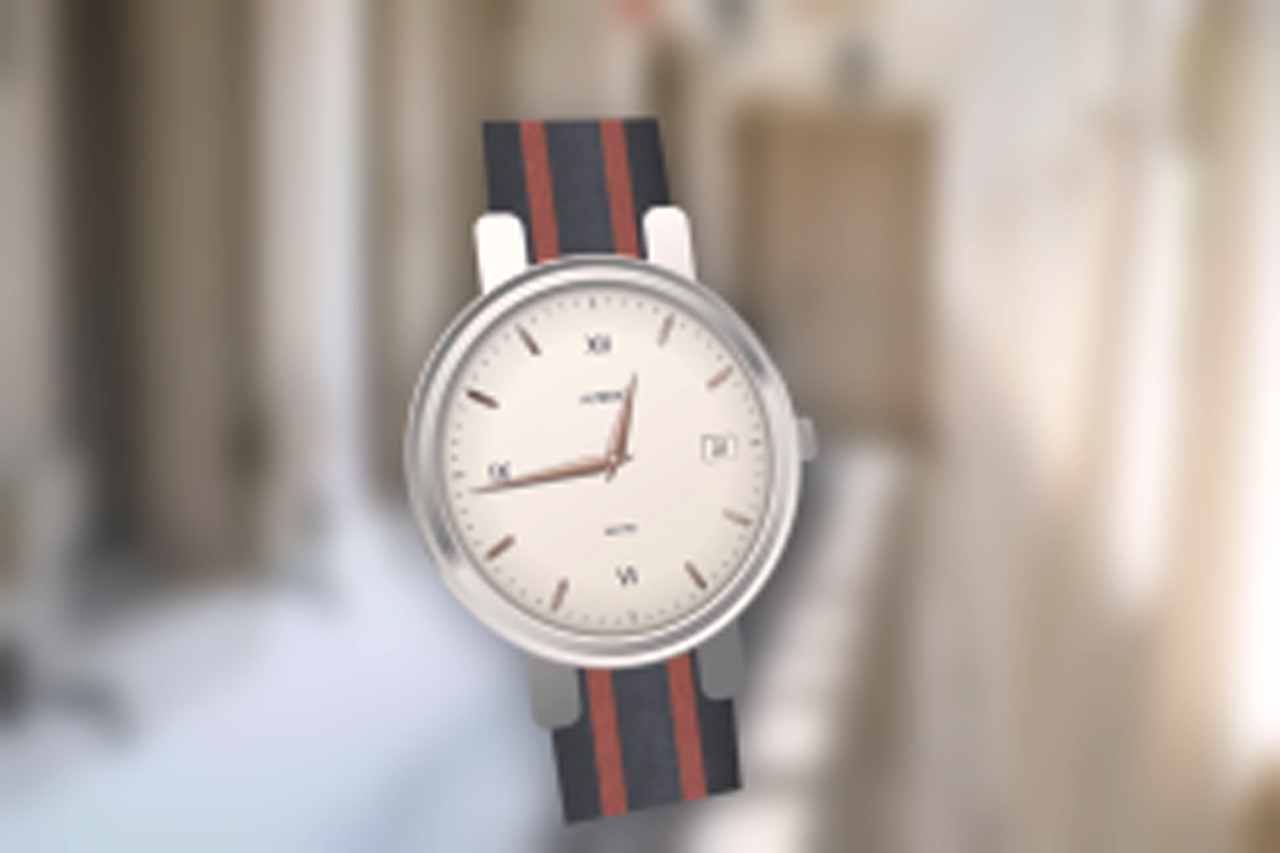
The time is 12:44
